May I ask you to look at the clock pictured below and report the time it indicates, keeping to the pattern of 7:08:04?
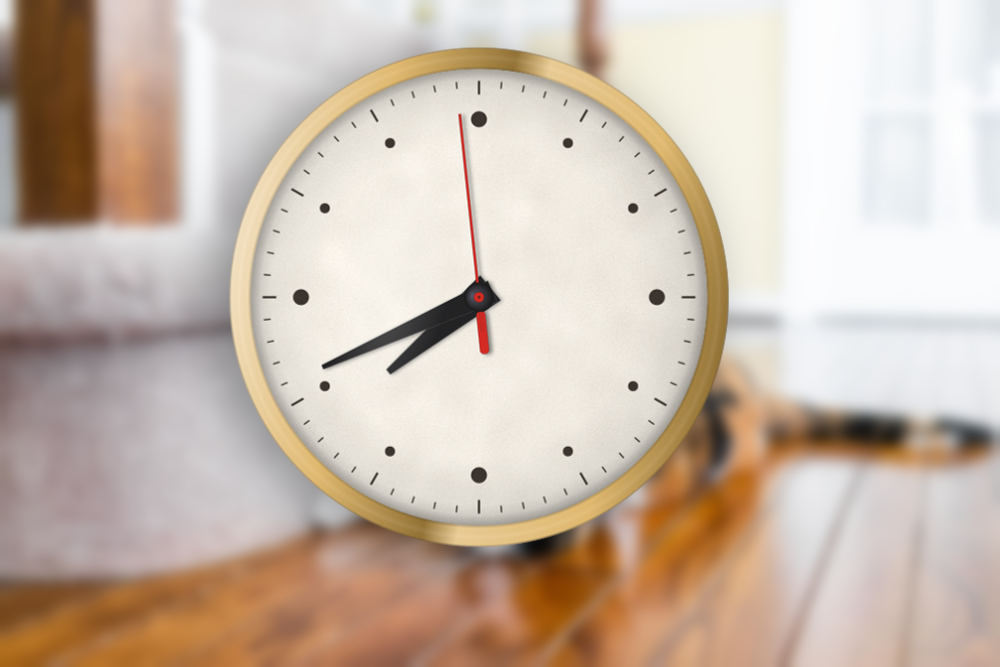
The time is 7:40:59
